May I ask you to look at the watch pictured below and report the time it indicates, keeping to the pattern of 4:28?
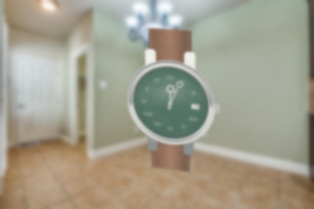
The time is 12:04
